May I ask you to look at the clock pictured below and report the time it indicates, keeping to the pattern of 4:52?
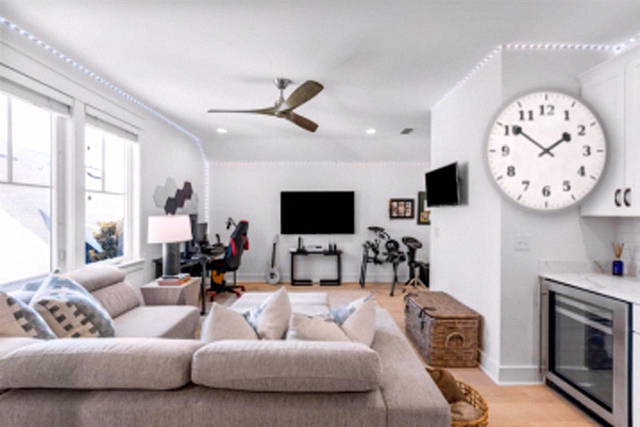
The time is 1:51
